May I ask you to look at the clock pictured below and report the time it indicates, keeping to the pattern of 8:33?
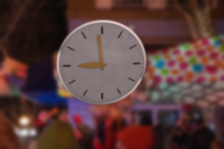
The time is 8:59
